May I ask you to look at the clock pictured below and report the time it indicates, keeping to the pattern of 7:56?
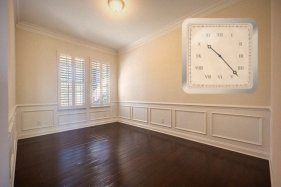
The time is 10:23
